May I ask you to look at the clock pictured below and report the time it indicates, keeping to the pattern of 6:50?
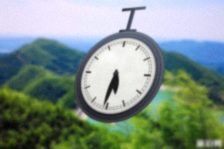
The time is 5:31
